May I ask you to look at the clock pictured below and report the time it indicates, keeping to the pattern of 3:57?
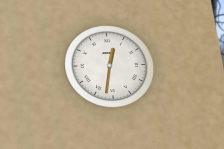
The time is 12:32
